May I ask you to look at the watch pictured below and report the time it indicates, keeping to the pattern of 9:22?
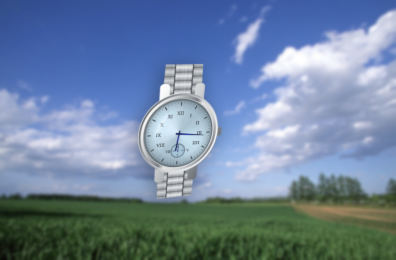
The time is 6:16
